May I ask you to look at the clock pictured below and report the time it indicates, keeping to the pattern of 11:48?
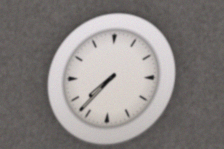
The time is 7:37
